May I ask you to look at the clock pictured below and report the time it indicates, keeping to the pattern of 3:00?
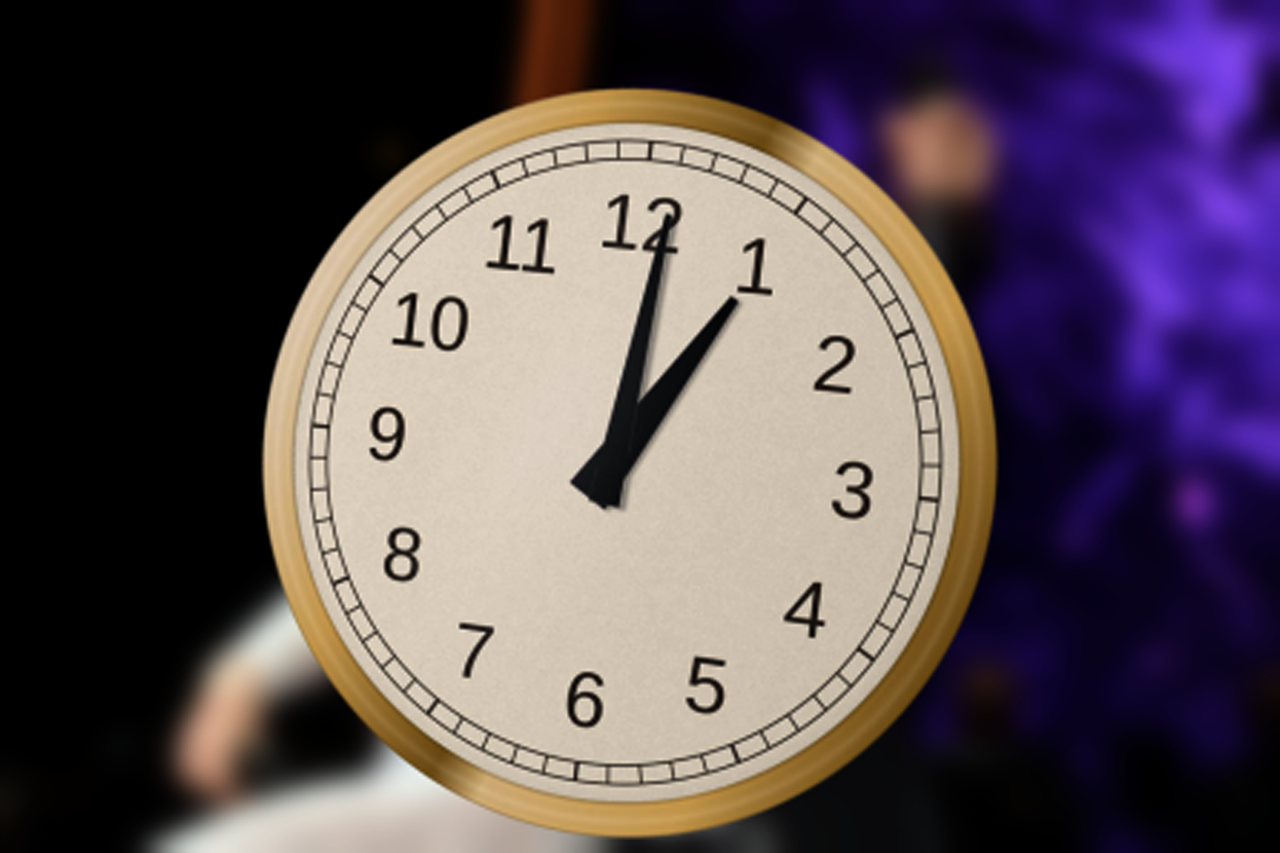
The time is 1:01
